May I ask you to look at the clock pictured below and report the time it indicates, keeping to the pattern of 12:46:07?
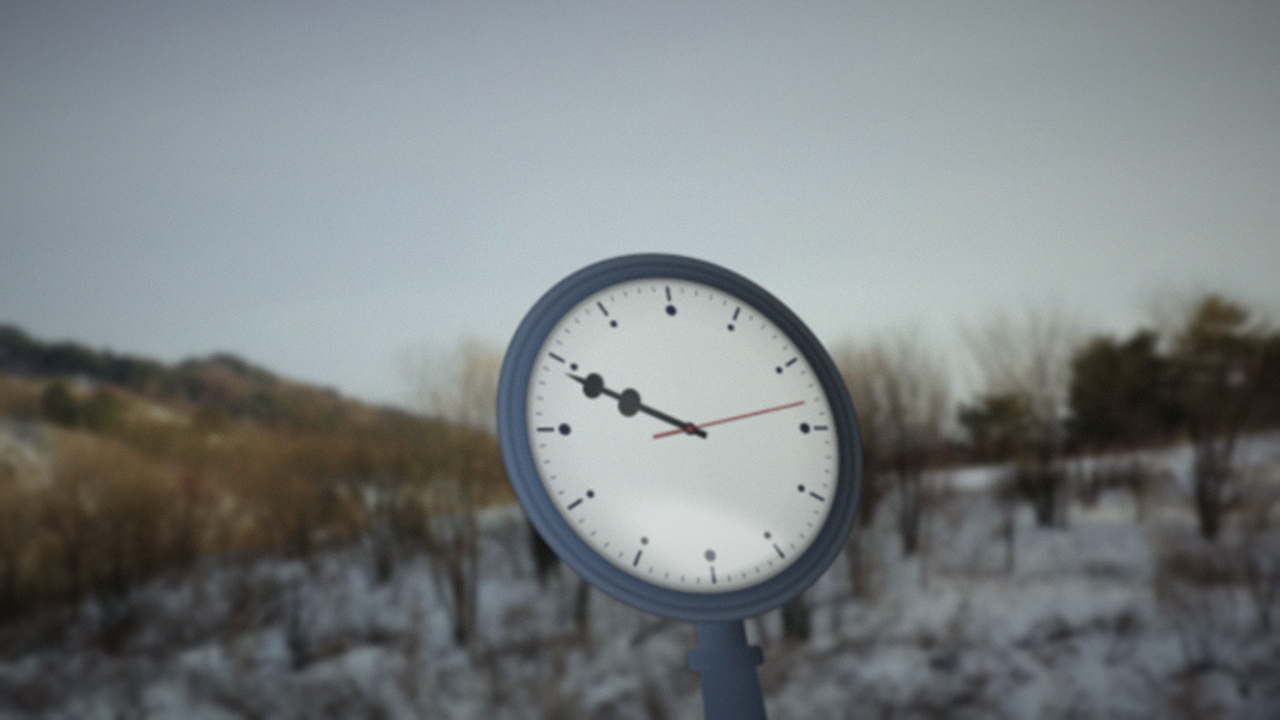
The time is 9:49:13
